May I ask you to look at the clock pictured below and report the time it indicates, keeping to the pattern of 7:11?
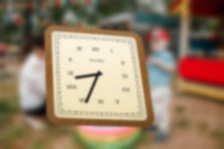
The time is 8:34
